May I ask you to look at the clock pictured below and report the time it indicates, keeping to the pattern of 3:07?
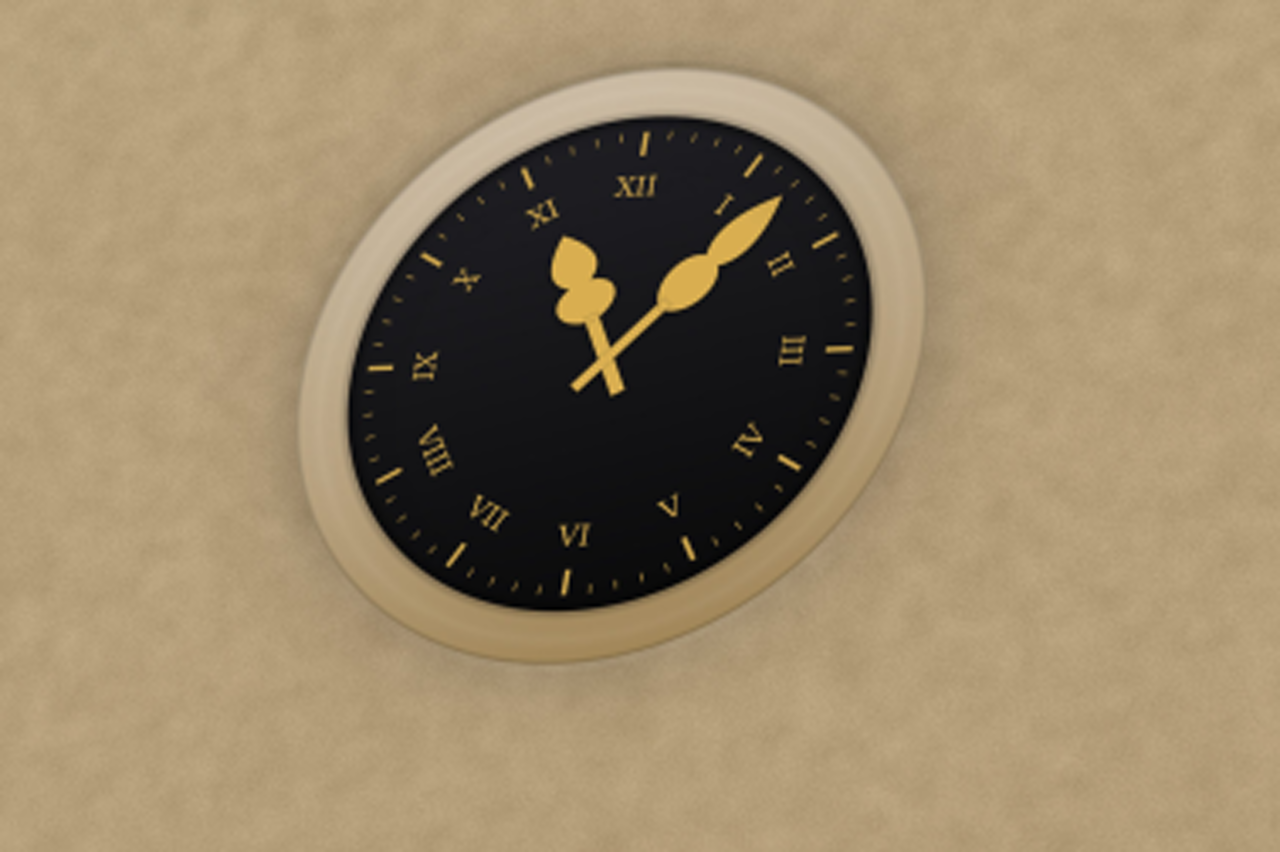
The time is 11:07
